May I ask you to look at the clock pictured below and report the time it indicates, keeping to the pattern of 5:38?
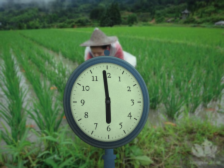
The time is 5:59
